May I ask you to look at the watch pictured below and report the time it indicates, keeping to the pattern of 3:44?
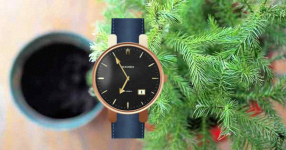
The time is 6:55
